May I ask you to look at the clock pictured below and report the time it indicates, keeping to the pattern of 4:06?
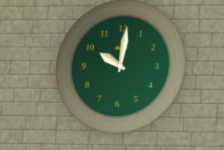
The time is 10:01
